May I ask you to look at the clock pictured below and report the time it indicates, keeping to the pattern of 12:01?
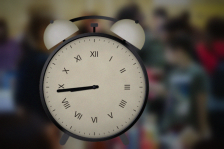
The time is 8:44
